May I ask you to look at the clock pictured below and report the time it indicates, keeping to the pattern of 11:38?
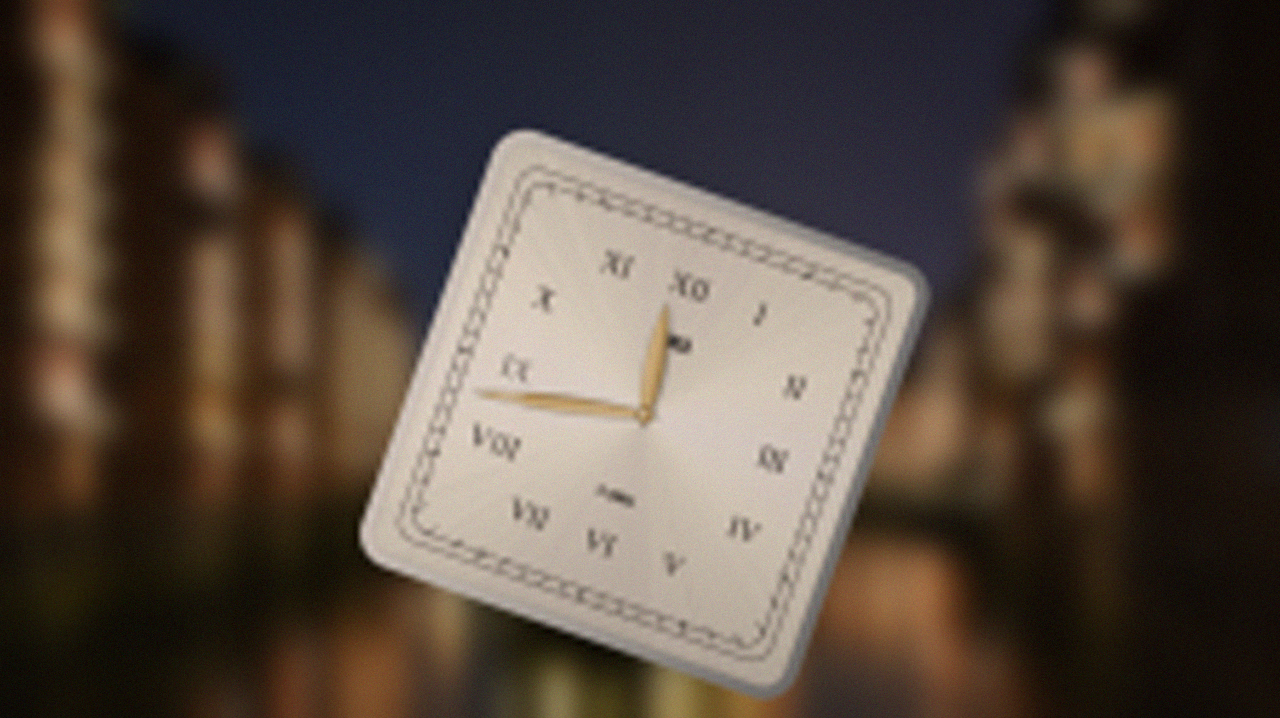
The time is 11:43
